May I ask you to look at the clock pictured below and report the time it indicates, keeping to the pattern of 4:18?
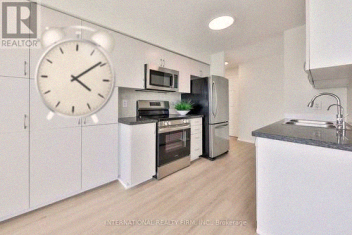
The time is 4:09
